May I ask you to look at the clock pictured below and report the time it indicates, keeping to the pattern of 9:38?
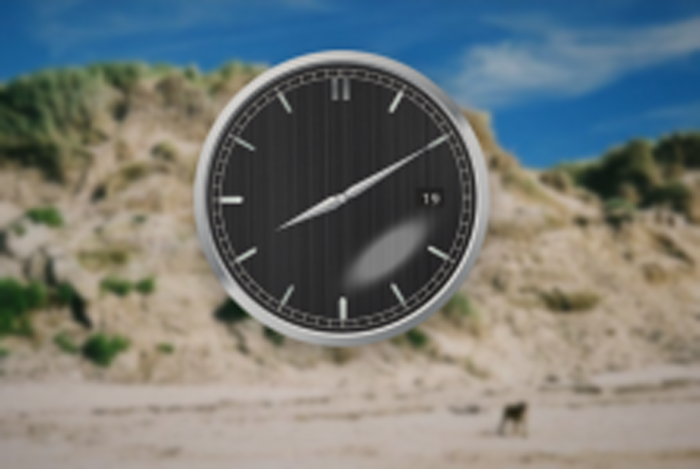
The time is 8:10
